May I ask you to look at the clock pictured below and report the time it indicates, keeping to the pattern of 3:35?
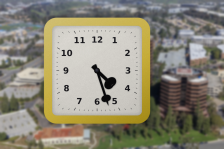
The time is 4:27
